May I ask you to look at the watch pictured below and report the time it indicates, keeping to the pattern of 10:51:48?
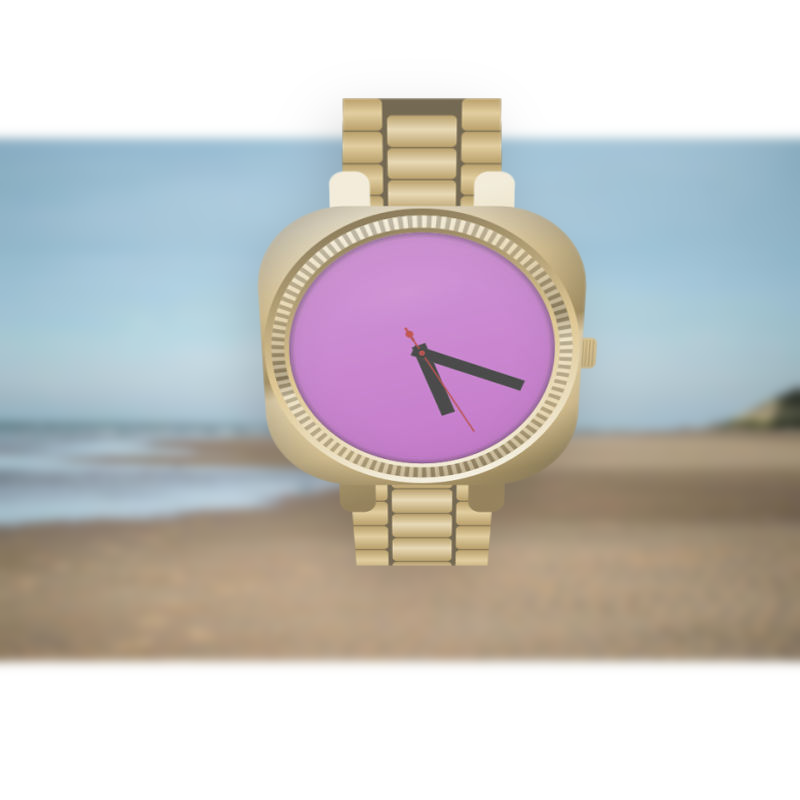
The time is 5:18:25
